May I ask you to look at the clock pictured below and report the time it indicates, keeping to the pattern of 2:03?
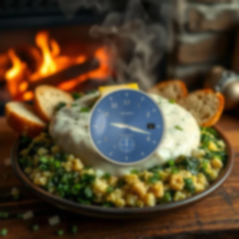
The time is 9:18
